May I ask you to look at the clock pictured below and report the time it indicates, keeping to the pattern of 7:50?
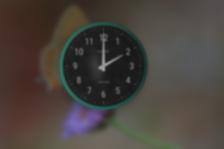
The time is 2:00
